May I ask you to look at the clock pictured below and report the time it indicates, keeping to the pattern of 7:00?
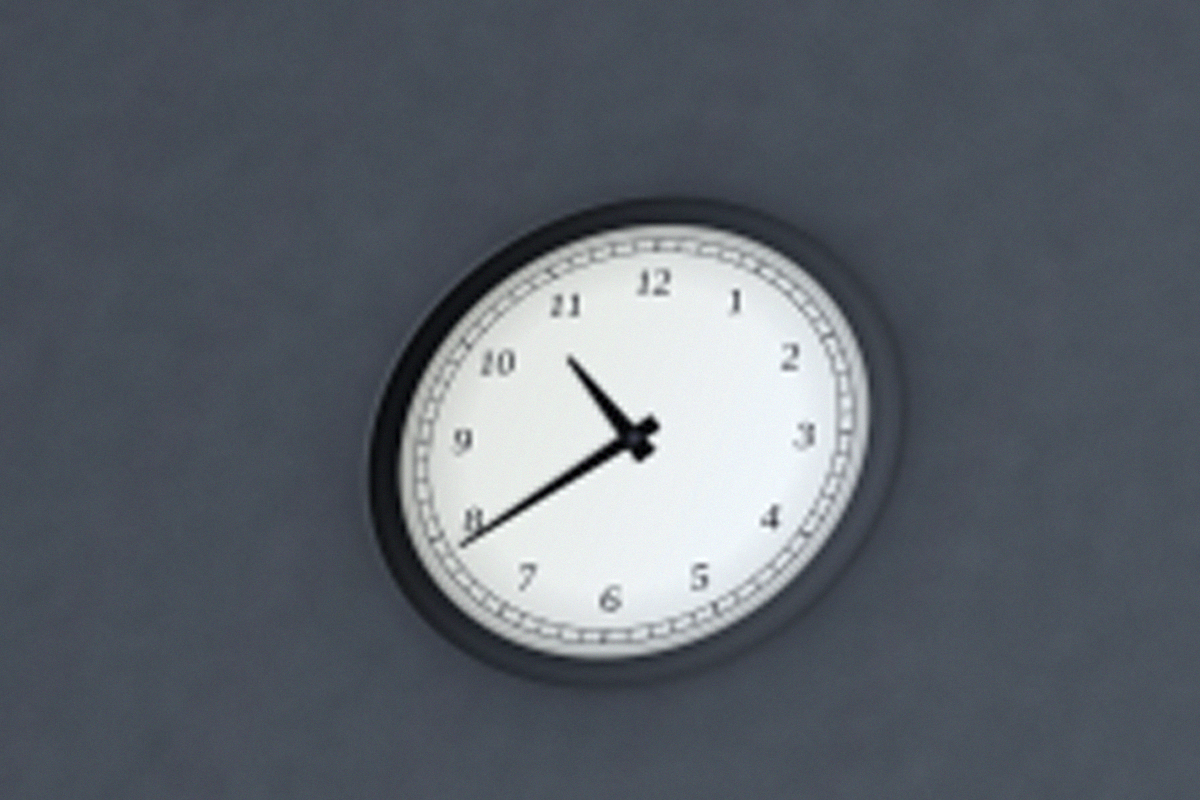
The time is 10:39
